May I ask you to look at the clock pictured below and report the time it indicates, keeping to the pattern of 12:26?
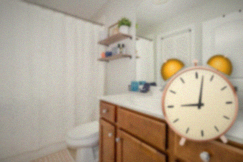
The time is 9:02
